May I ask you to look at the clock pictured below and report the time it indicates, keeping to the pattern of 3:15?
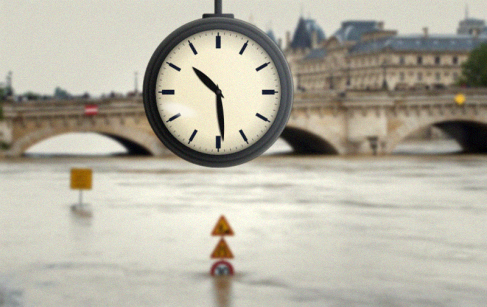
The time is 10:29
